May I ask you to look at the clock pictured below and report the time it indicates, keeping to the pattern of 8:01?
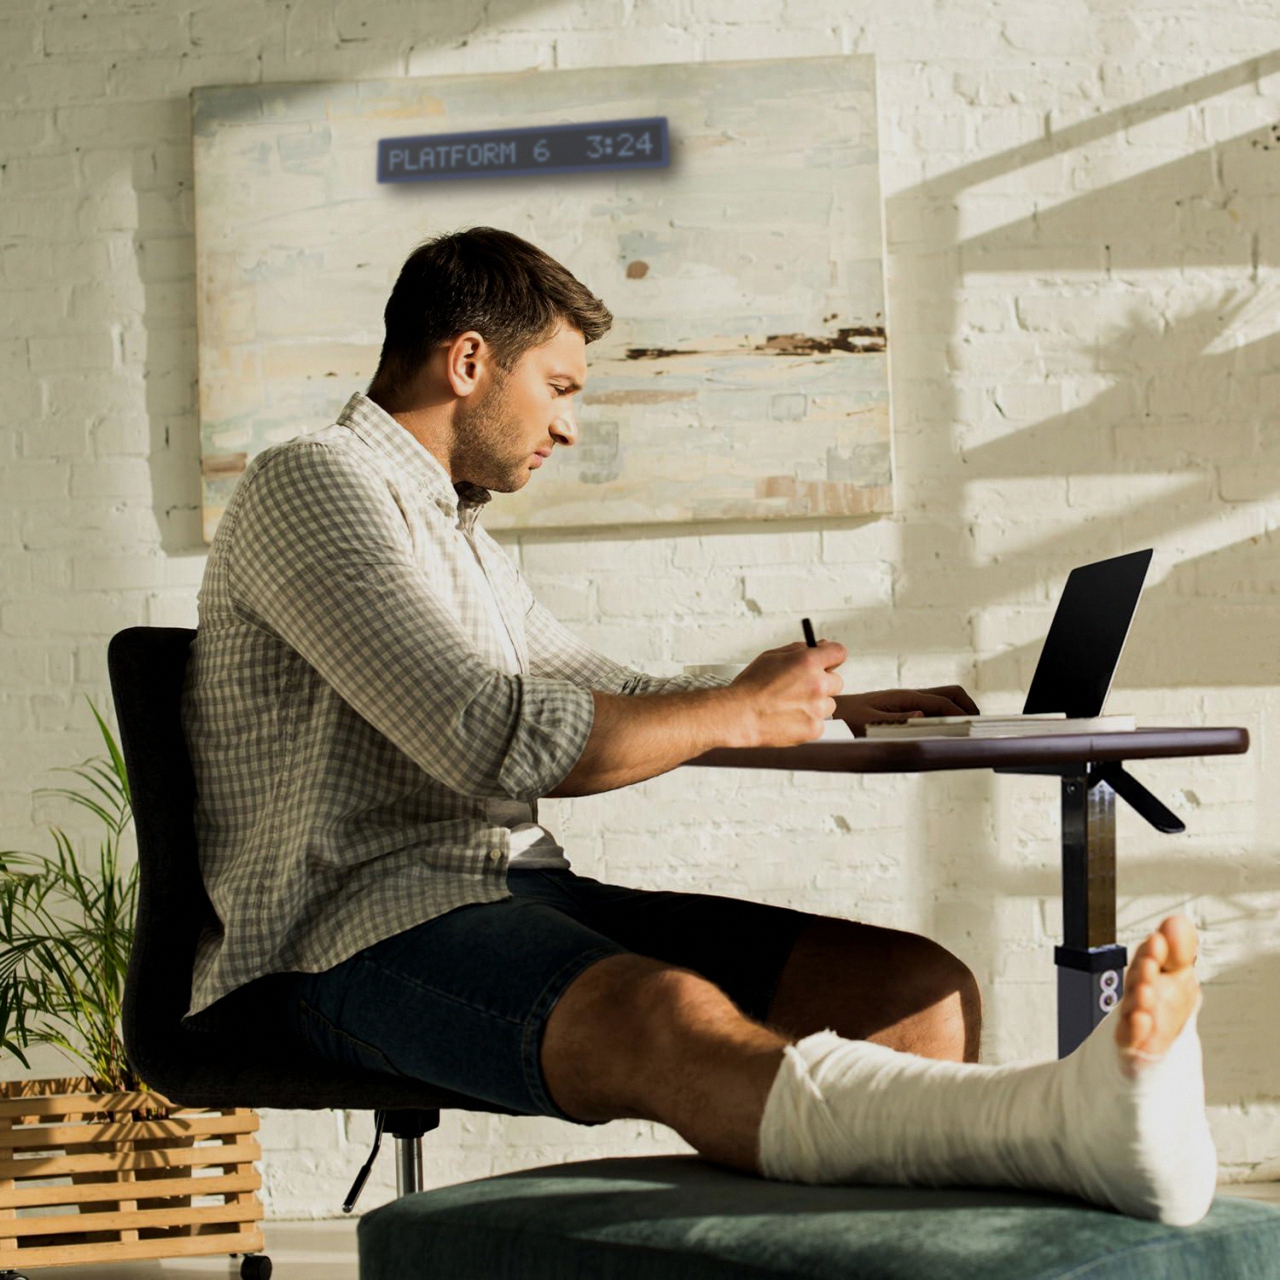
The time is 3:24
